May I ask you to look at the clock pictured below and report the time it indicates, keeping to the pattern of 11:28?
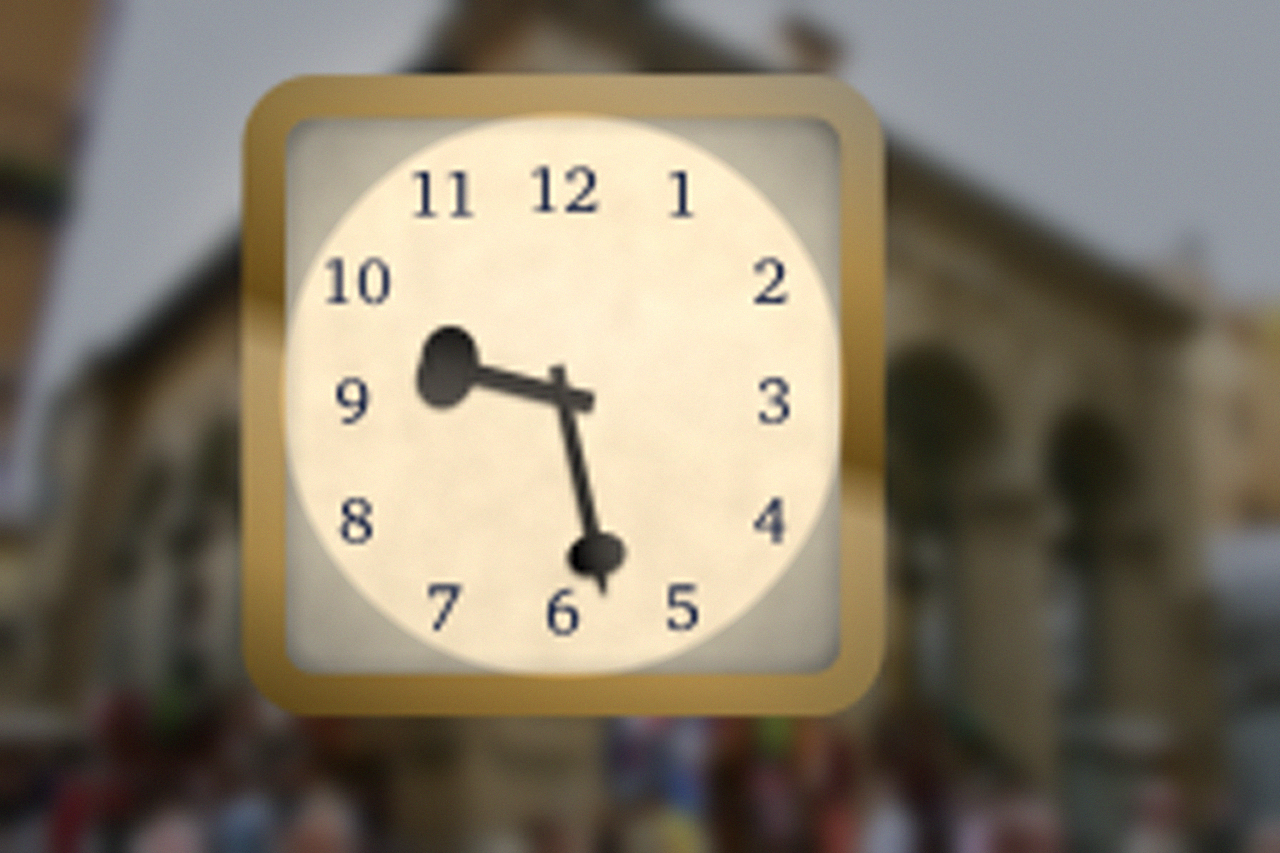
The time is 9:28
